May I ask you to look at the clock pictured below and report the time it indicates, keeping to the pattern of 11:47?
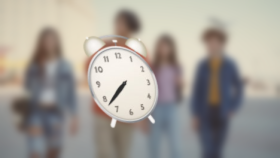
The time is 7:38
